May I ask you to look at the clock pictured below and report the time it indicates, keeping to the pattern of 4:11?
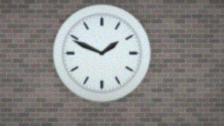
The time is 1:49
